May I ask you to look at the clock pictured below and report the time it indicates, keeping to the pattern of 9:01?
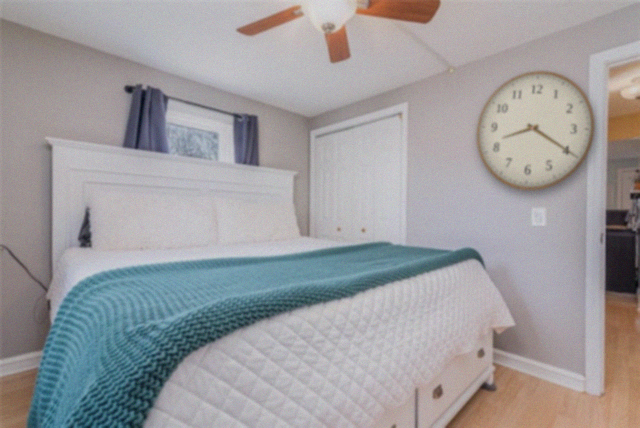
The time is 8:20
